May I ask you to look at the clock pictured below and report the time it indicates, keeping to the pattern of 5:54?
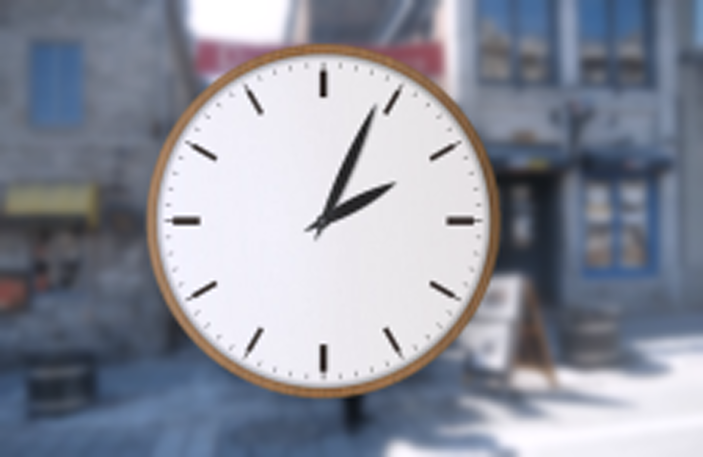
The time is 2:04
